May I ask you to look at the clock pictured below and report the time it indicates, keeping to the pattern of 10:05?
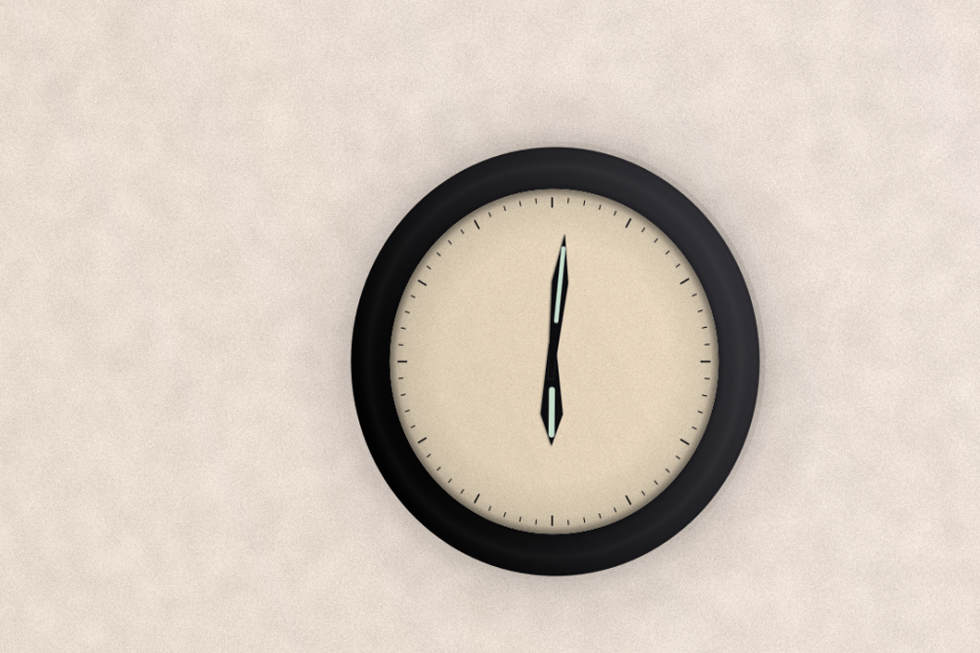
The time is 6:01
